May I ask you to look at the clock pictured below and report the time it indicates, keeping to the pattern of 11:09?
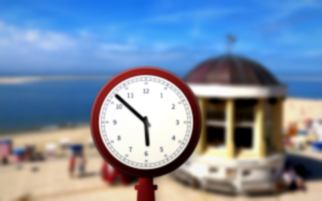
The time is 5:52
